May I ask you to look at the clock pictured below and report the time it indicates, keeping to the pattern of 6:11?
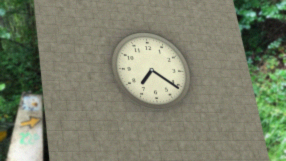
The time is 7:21
